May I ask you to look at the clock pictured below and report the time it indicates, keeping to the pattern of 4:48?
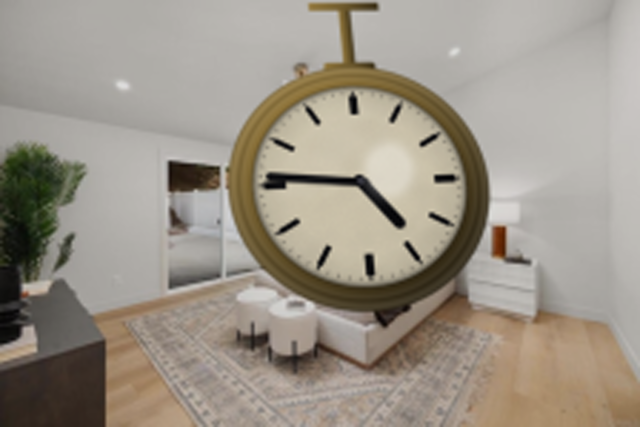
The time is 4:46
